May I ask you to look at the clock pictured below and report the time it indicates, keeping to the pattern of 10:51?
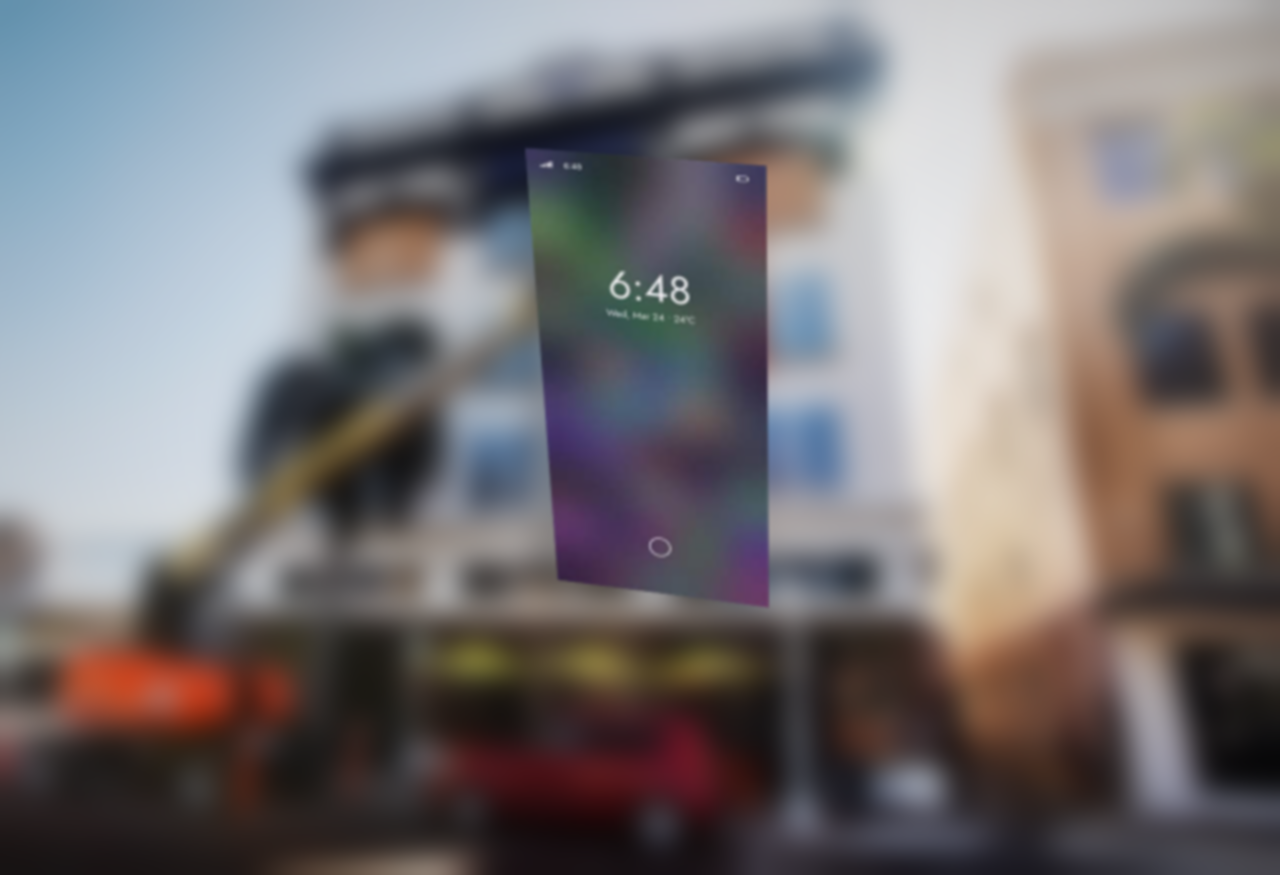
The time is 6:48
